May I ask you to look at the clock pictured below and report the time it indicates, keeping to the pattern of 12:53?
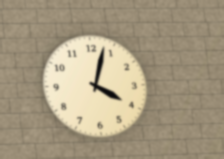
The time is 4:03
